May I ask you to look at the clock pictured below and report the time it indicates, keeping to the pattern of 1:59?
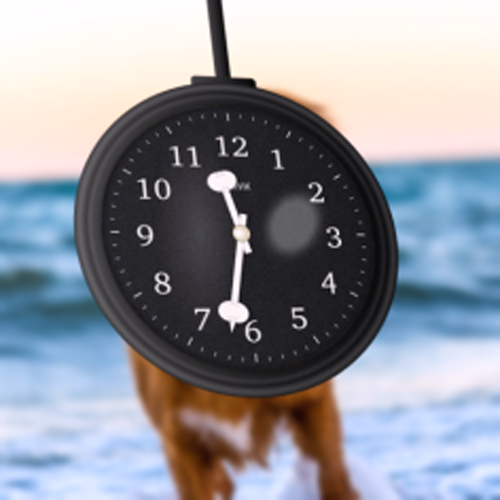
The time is 11:32
